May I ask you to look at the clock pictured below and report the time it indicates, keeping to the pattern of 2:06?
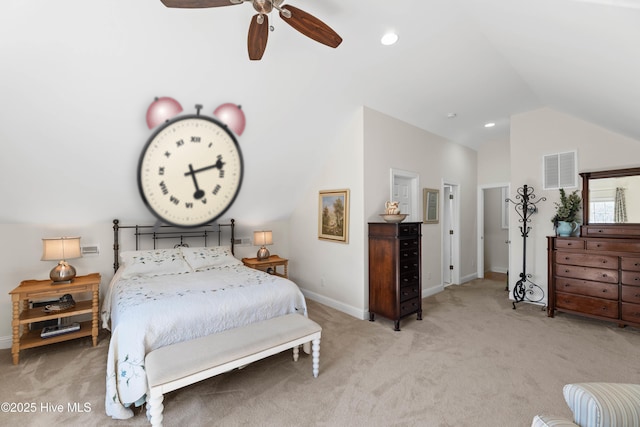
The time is 5:12
